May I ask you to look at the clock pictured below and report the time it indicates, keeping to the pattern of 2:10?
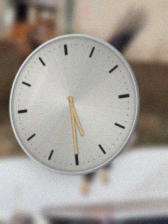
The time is 5:30
